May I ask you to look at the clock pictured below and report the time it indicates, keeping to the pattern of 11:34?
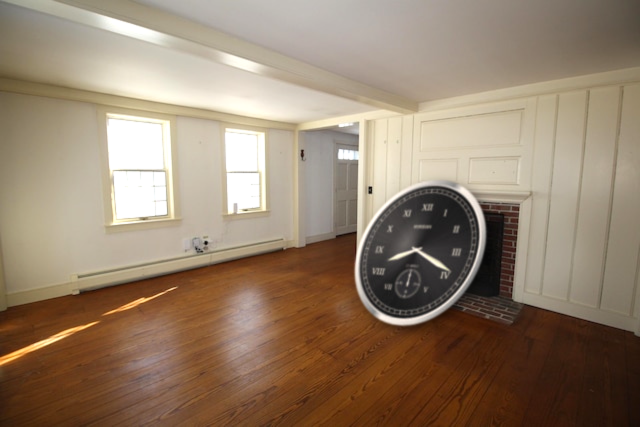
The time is 8:19
